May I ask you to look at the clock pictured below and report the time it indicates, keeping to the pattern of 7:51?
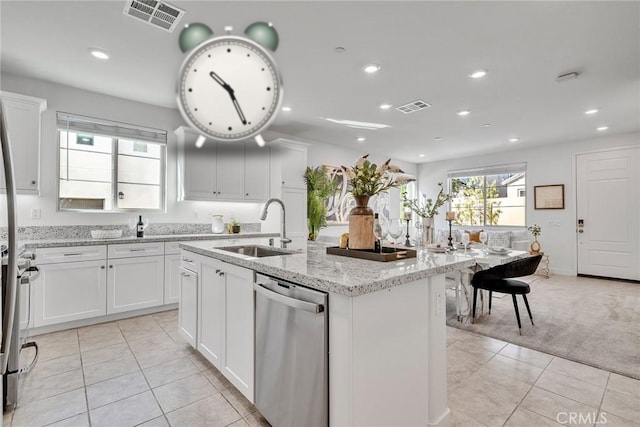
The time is 10:26
